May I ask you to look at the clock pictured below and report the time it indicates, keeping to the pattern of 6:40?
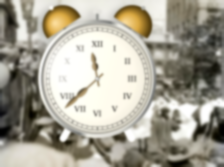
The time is 11:38
